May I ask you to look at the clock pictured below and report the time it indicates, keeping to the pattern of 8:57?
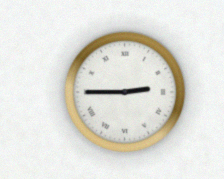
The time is 2:45
